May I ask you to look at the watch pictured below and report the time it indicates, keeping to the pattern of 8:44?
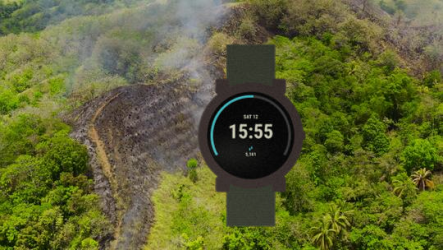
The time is 15:55
